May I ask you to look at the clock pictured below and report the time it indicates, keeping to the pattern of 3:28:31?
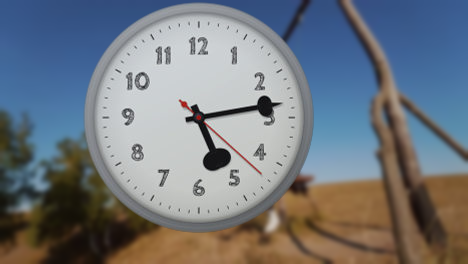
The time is 5:13:22
